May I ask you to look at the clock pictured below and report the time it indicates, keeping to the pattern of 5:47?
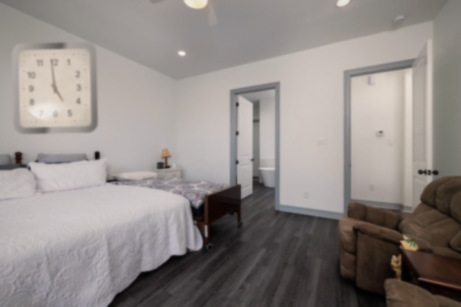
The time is 4:59
